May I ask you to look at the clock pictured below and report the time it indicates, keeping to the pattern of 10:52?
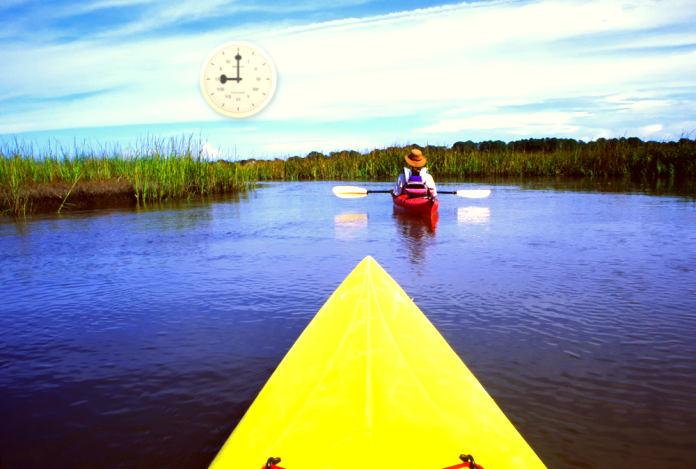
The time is 9:00
